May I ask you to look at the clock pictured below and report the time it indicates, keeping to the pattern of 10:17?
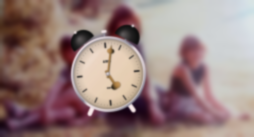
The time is 5:02
